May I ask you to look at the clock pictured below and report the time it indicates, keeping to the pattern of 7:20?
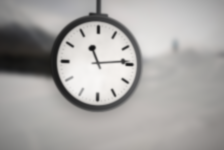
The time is 11:14
